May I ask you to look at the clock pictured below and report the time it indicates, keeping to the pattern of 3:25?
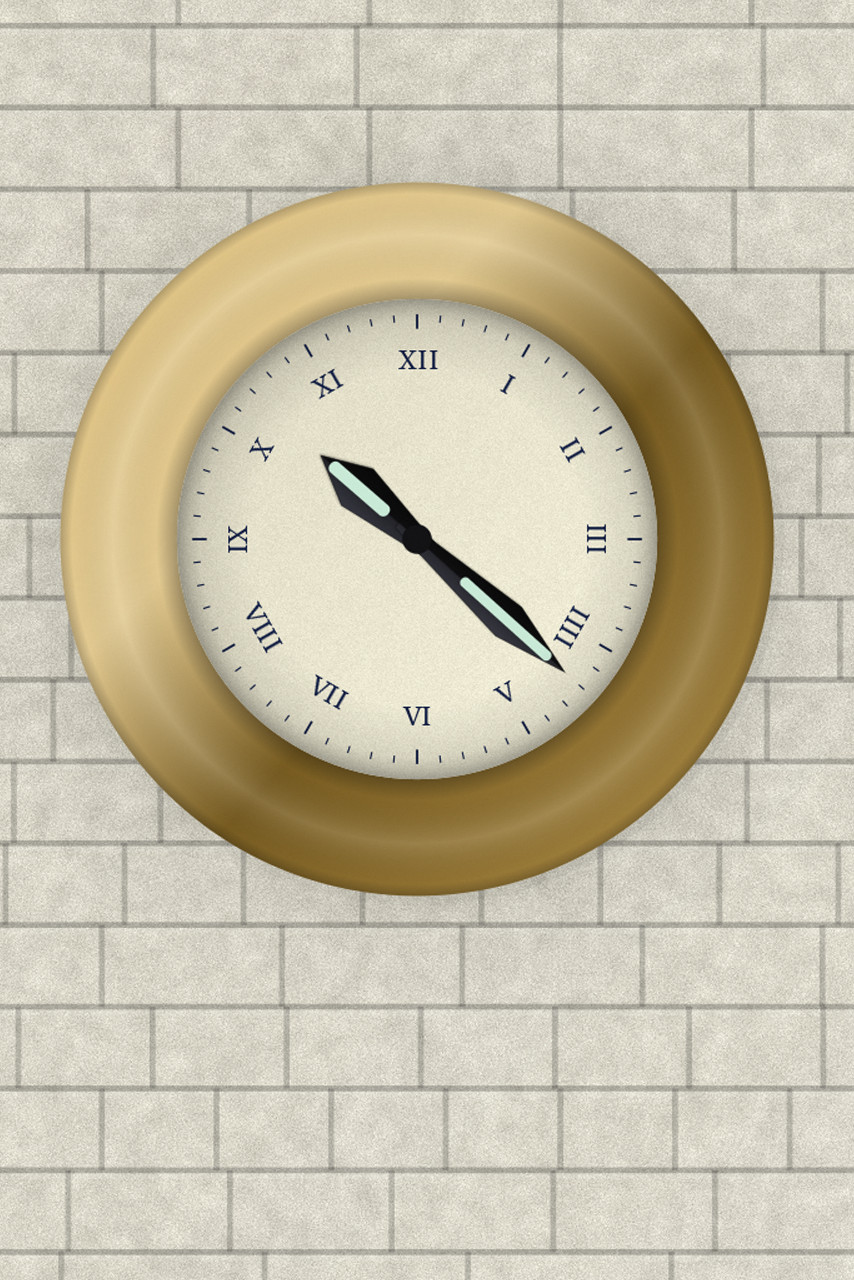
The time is 10:22
